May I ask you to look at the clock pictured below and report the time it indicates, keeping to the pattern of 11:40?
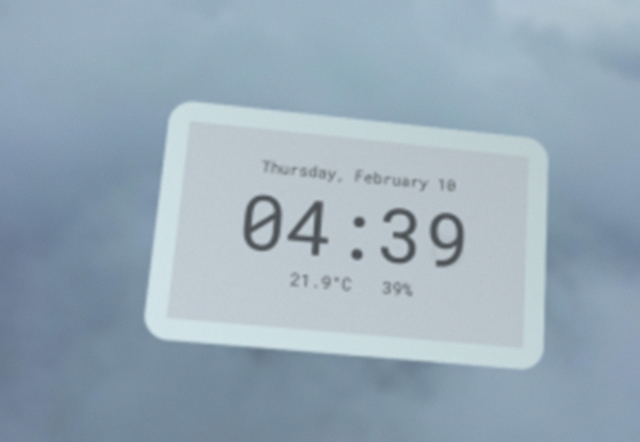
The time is 4:39
